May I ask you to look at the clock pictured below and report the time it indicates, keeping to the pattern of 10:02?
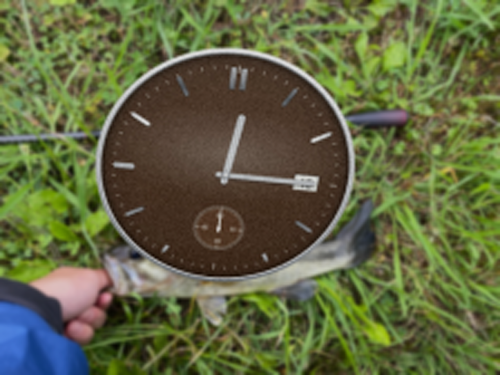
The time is 12:15
